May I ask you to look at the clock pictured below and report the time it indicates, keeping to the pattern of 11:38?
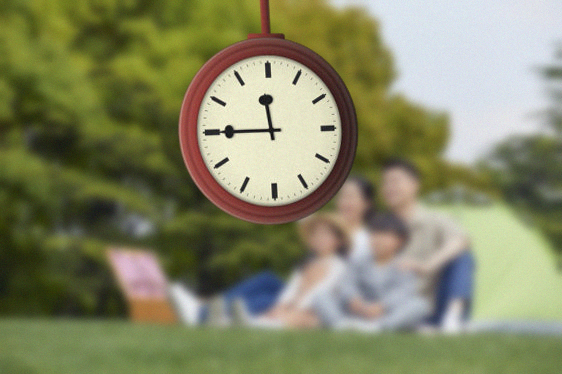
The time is 11:45
